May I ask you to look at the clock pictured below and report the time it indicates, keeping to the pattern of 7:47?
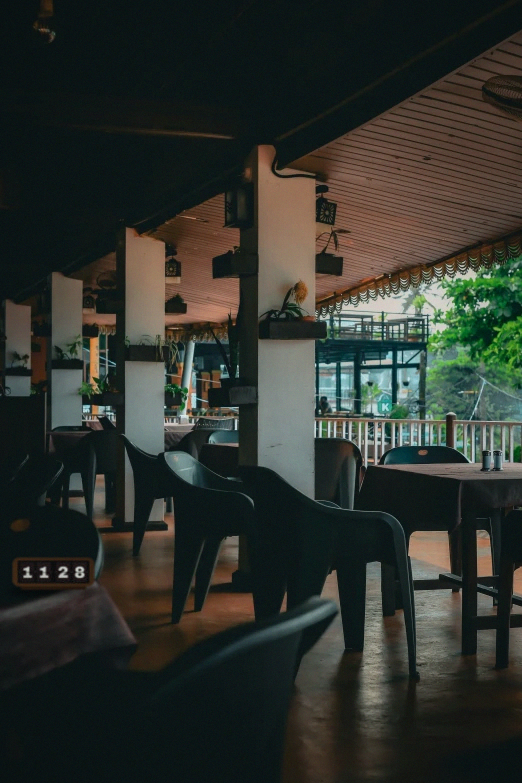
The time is 11:28
